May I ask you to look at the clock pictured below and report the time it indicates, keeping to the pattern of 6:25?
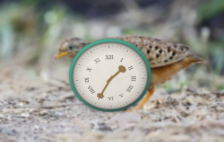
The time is 1:35
